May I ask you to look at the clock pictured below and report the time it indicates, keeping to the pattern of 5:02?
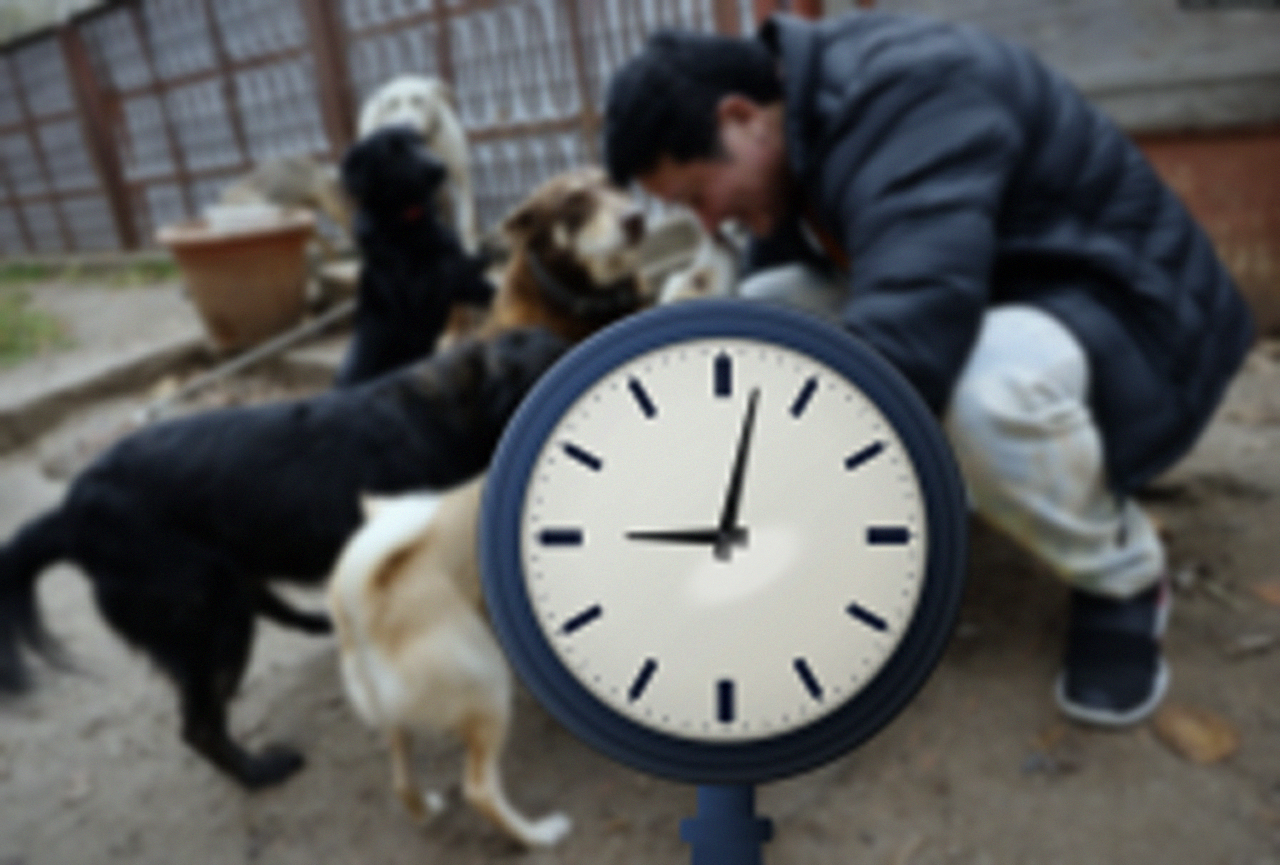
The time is 9:02
